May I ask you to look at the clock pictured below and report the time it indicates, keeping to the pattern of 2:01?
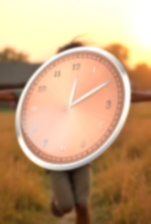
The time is 12:10
